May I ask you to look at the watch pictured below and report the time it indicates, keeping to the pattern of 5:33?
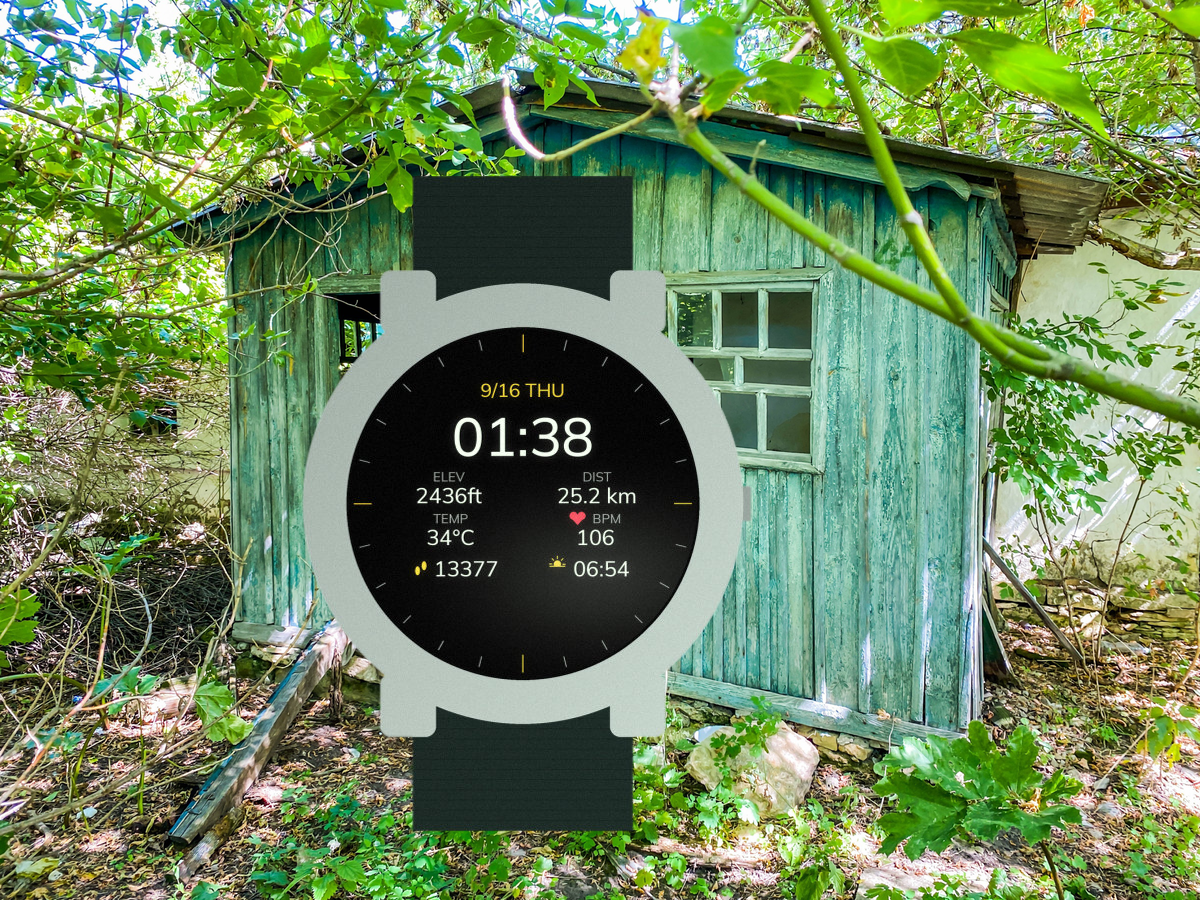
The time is 1:38
